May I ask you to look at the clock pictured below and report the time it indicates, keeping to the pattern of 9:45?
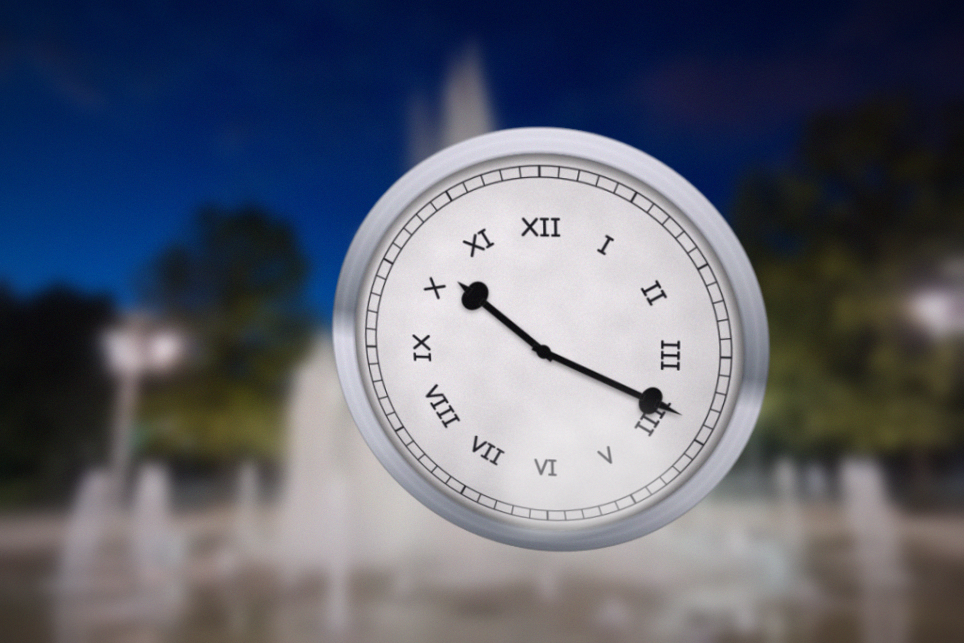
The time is 10:19
